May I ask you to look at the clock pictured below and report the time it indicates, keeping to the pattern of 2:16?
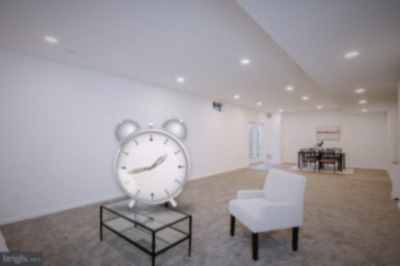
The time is 1:43
